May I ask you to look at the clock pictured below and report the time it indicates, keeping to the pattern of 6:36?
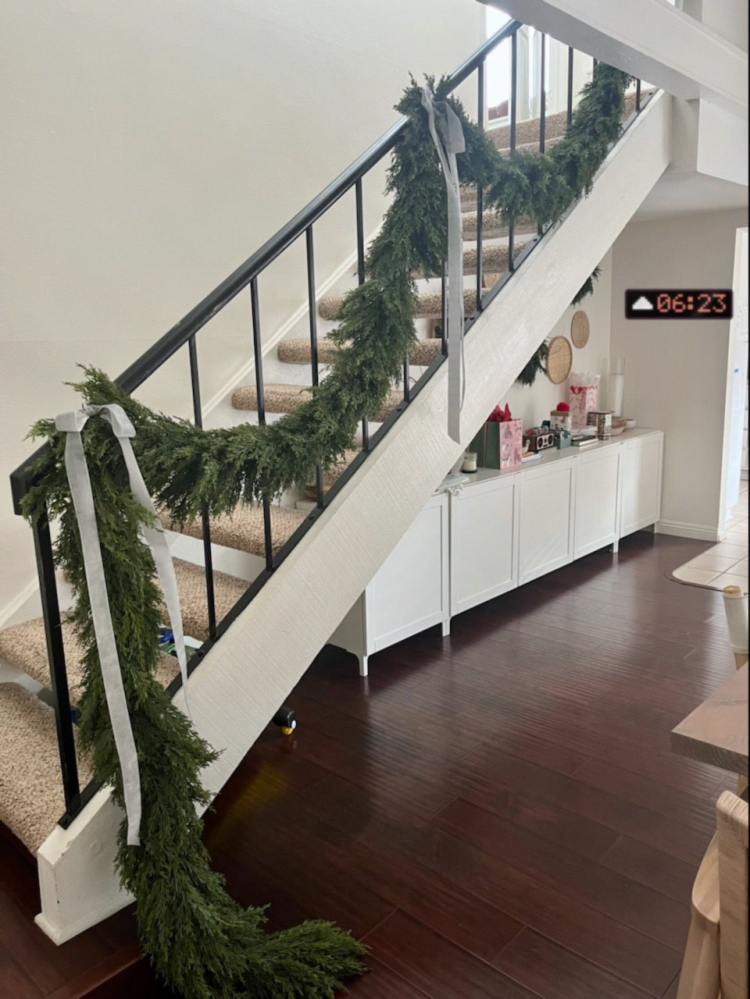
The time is 6:23
